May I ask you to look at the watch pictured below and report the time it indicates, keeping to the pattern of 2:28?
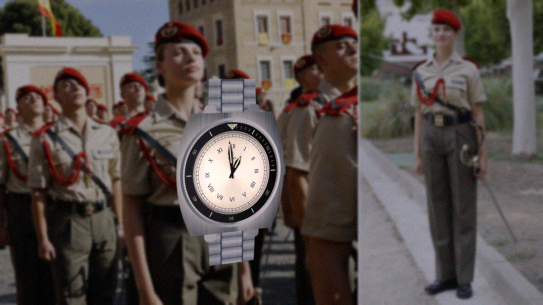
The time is 12:59
